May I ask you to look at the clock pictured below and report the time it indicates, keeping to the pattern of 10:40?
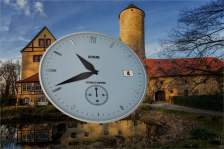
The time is 10:41
